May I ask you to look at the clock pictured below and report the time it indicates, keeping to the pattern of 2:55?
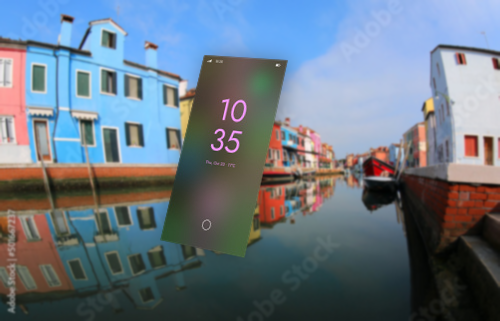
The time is 10:35
